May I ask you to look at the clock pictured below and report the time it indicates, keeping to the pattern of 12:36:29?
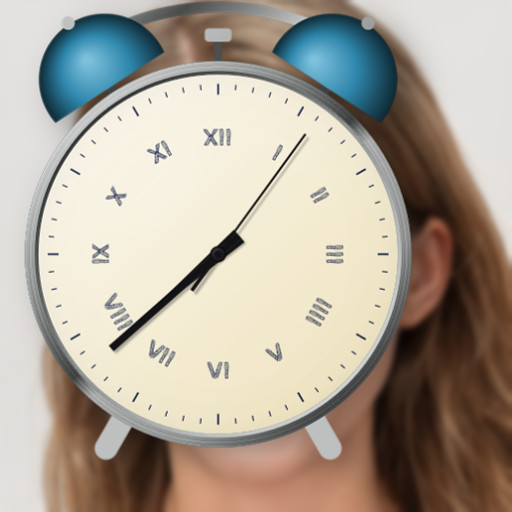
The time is 7:38:06
